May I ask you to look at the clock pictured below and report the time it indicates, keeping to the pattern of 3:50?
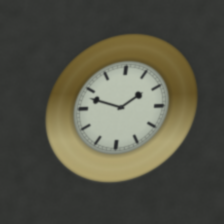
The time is 1:48
